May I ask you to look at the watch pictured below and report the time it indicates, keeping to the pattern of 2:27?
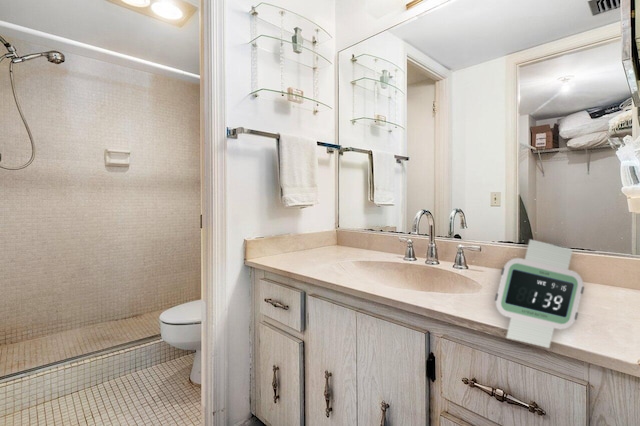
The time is 1:39
